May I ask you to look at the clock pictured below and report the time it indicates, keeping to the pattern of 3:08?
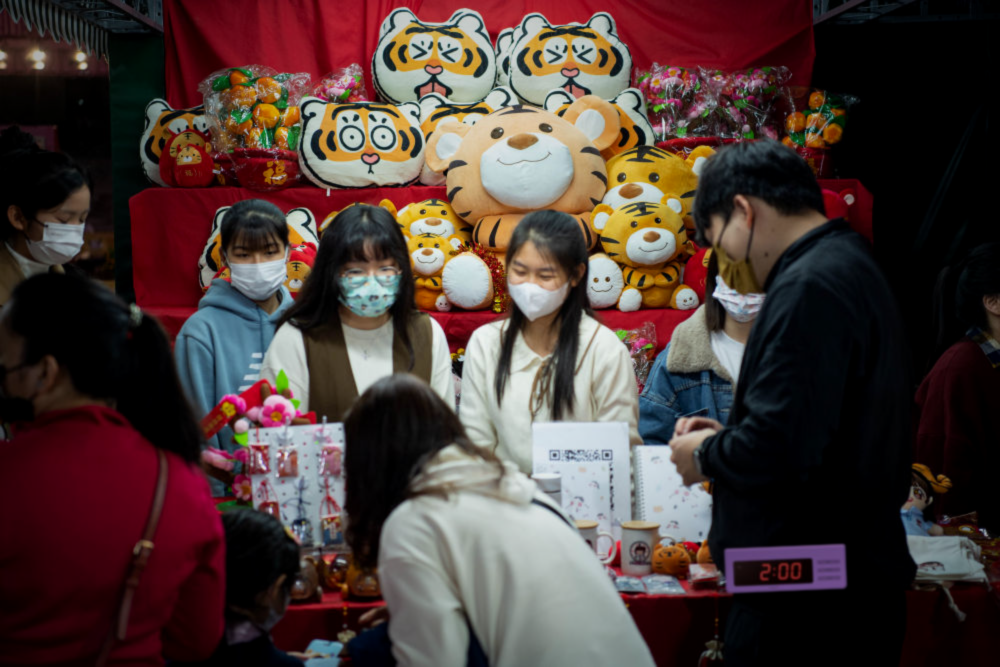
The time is 2:00
